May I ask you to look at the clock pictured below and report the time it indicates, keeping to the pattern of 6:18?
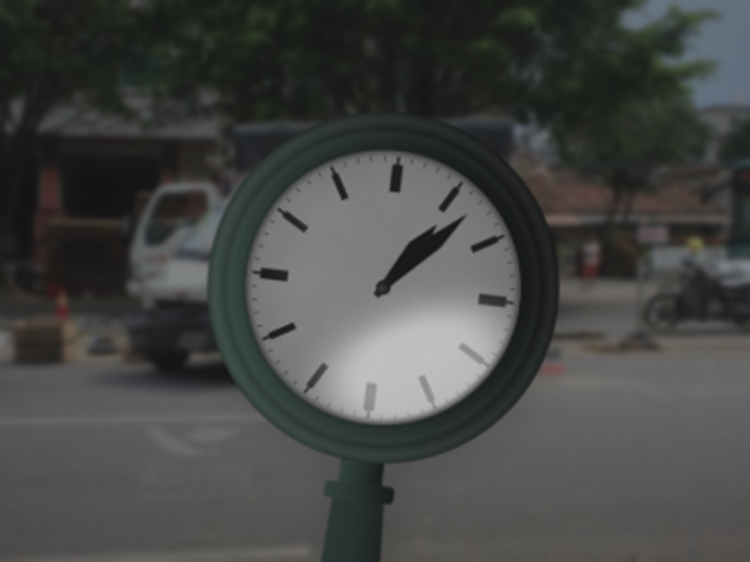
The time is 1:07
